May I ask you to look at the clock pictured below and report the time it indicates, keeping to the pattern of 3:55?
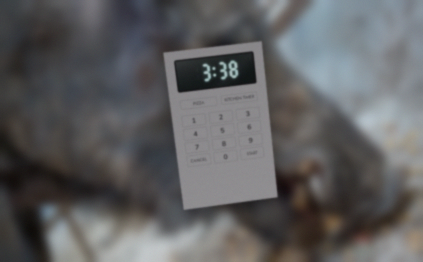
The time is 3:38
